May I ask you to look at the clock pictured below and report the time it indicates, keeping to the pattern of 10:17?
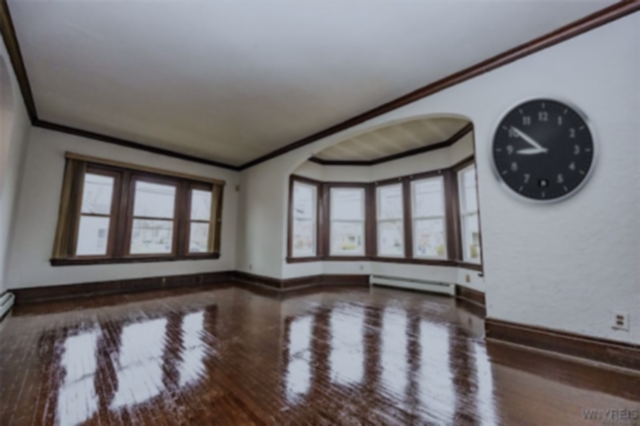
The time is 8:51
